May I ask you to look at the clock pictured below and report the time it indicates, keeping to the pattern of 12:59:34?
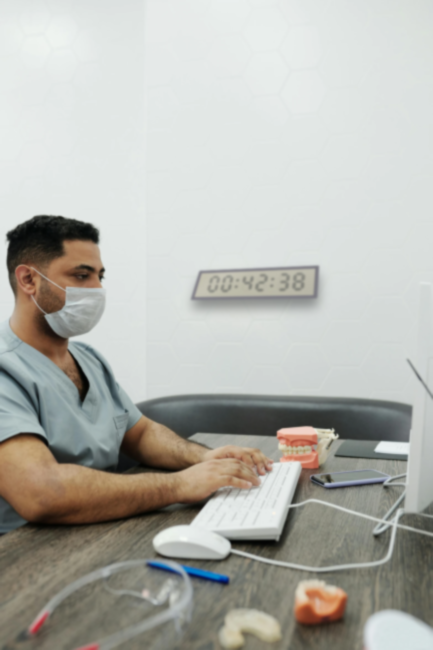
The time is 0:42:38
